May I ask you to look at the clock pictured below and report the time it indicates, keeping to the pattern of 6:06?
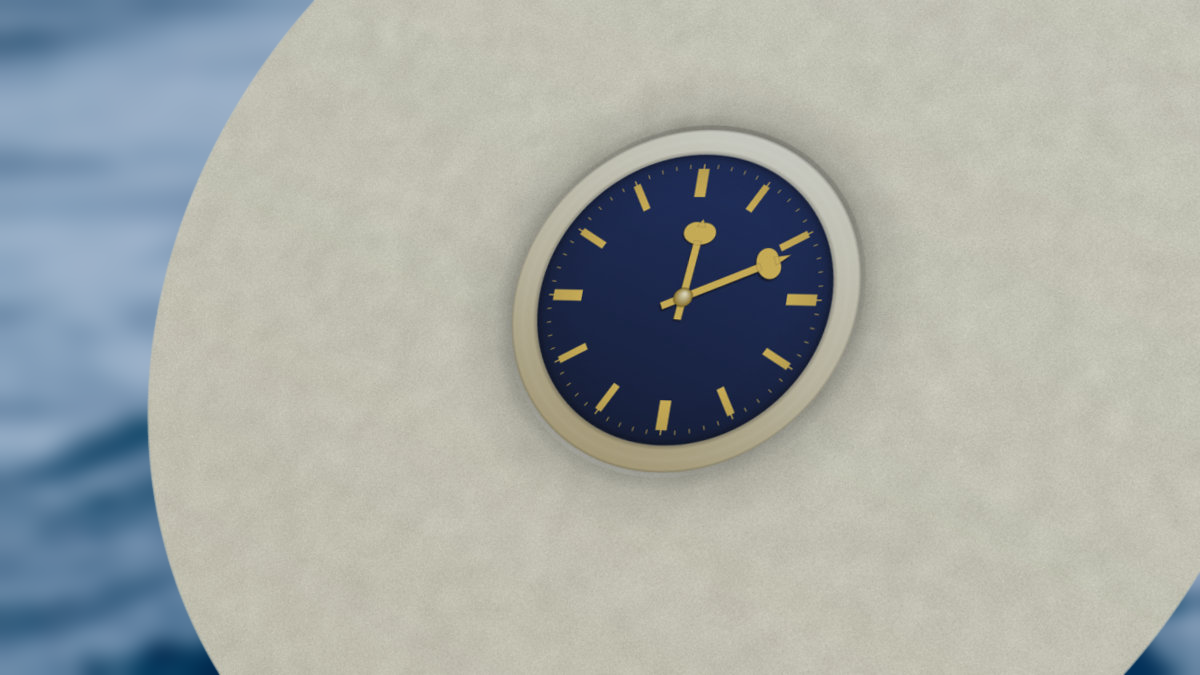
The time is 12:11
